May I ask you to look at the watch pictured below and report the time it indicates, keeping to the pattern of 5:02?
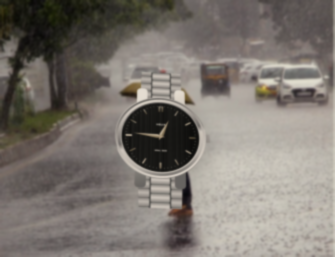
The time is 12:46
